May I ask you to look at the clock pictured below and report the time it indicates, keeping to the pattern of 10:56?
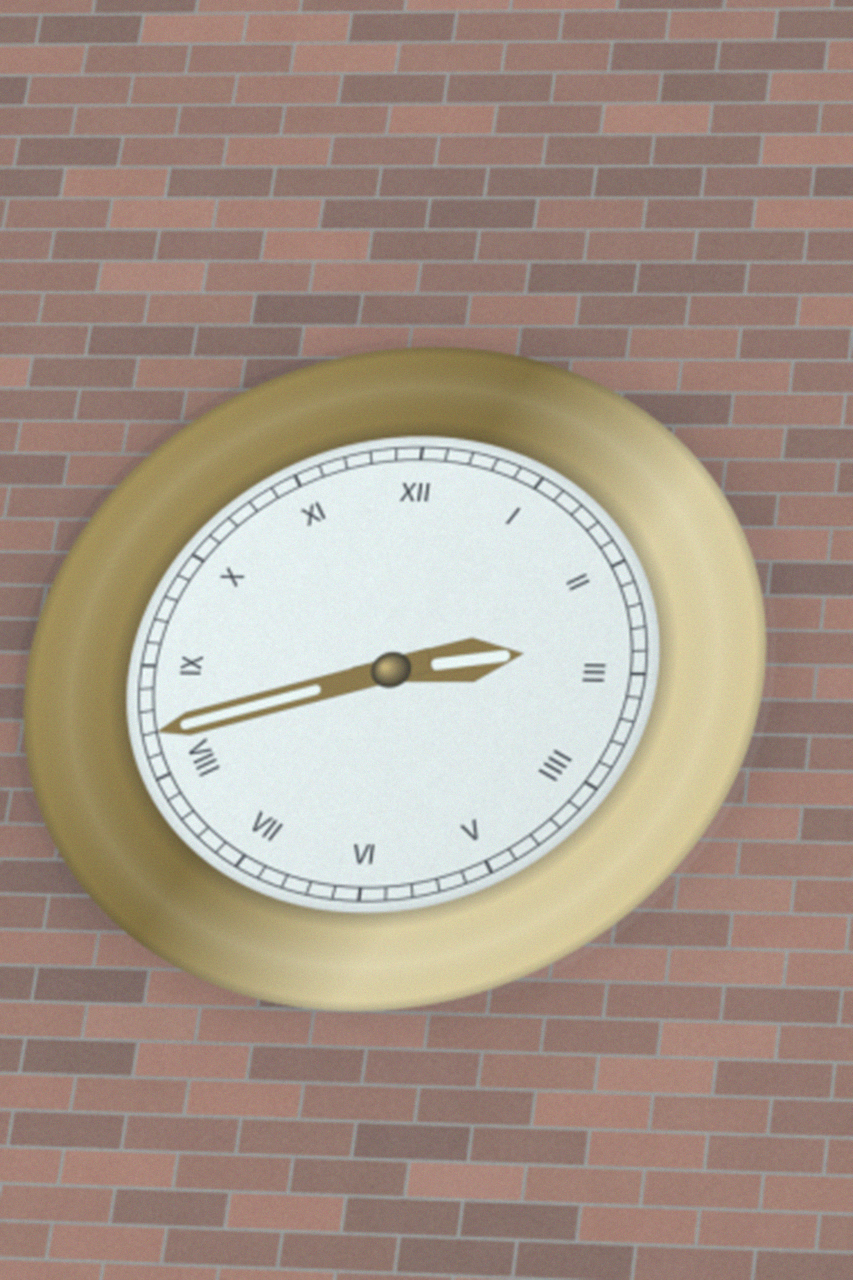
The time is 2:42
